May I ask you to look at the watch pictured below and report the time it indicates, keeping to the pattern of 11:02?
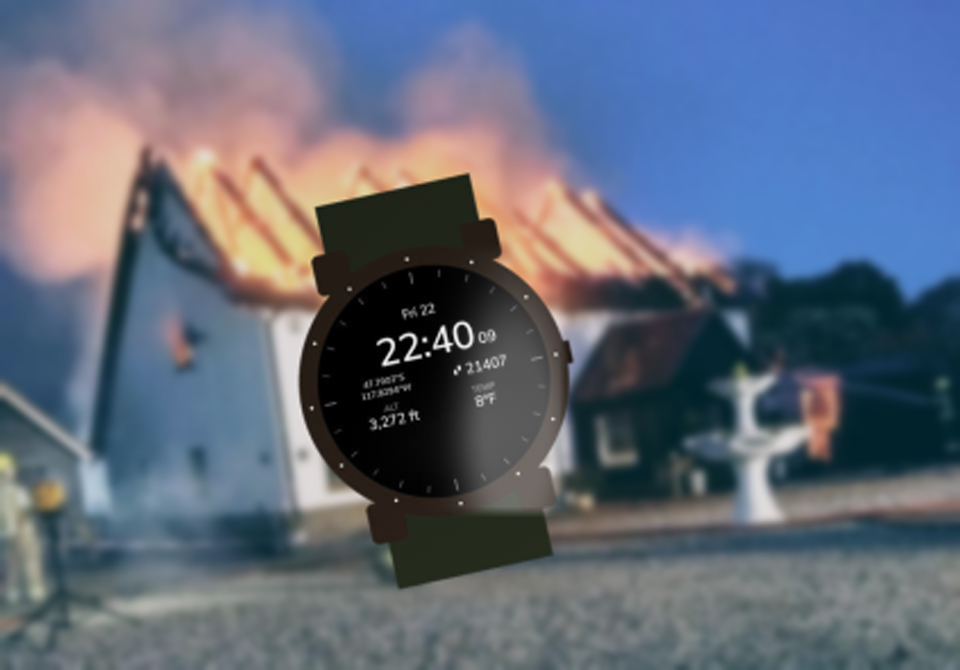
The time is 22:40
